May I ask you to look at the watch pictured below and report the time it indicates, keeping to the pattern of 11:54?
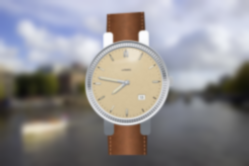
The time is 7:47
